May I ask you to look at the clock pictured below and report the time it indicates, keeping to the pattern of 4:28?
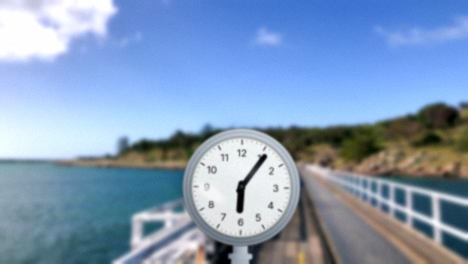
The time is 6:06
